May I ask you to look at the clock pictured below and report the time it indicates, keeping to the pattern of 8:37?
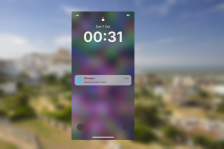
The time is 0:31
